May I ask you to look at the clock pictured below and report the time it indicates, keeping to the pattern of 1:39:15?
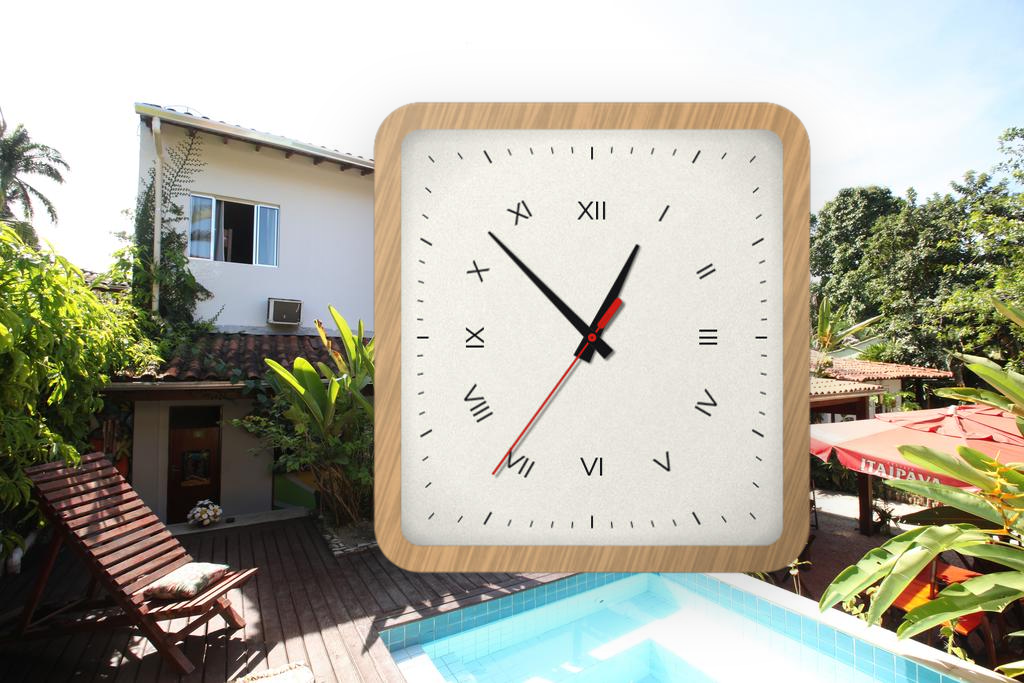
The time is 12:52:36
